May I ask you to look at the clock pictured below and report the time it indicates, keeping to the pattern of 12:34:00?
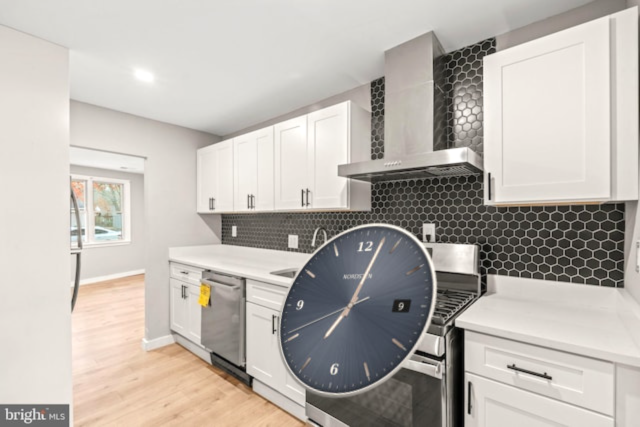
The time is 7:02:41
